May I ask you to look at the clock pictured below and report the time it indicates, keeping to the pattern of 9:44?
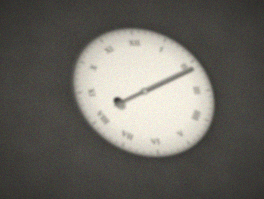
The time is 8:11
